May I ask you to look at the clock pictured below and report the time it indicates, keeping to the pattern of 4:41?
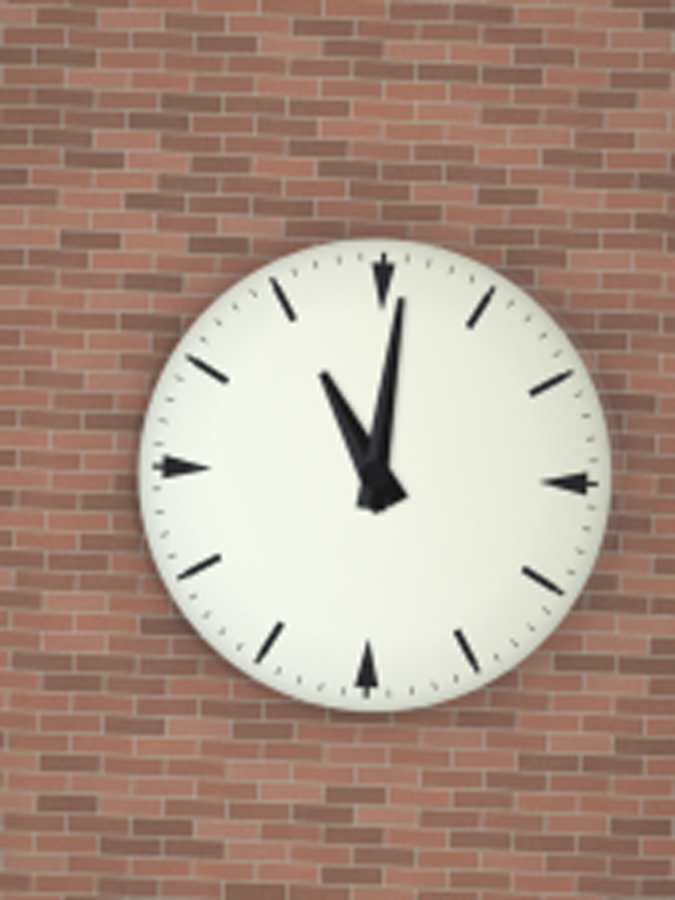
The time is 11:01
